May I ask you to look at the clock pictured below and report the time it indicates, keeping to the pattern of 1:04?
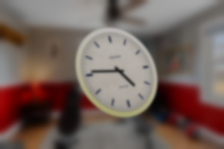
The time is 4:46
